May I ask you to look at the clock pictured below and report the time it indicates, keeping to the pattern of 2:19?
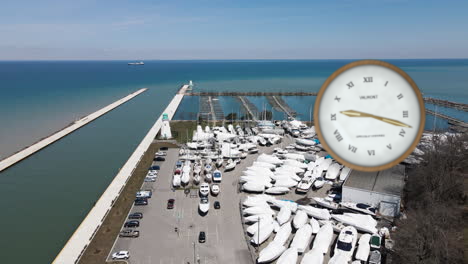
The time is 9:18
